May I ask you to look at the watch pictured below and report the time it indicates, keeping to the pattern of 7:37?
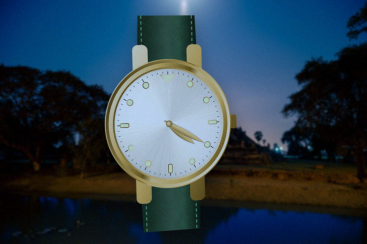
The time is 4:20
